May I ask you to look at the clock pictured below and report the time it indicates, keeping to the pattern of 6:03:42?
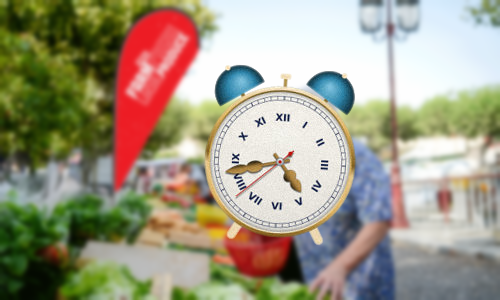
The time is 4:42:38
